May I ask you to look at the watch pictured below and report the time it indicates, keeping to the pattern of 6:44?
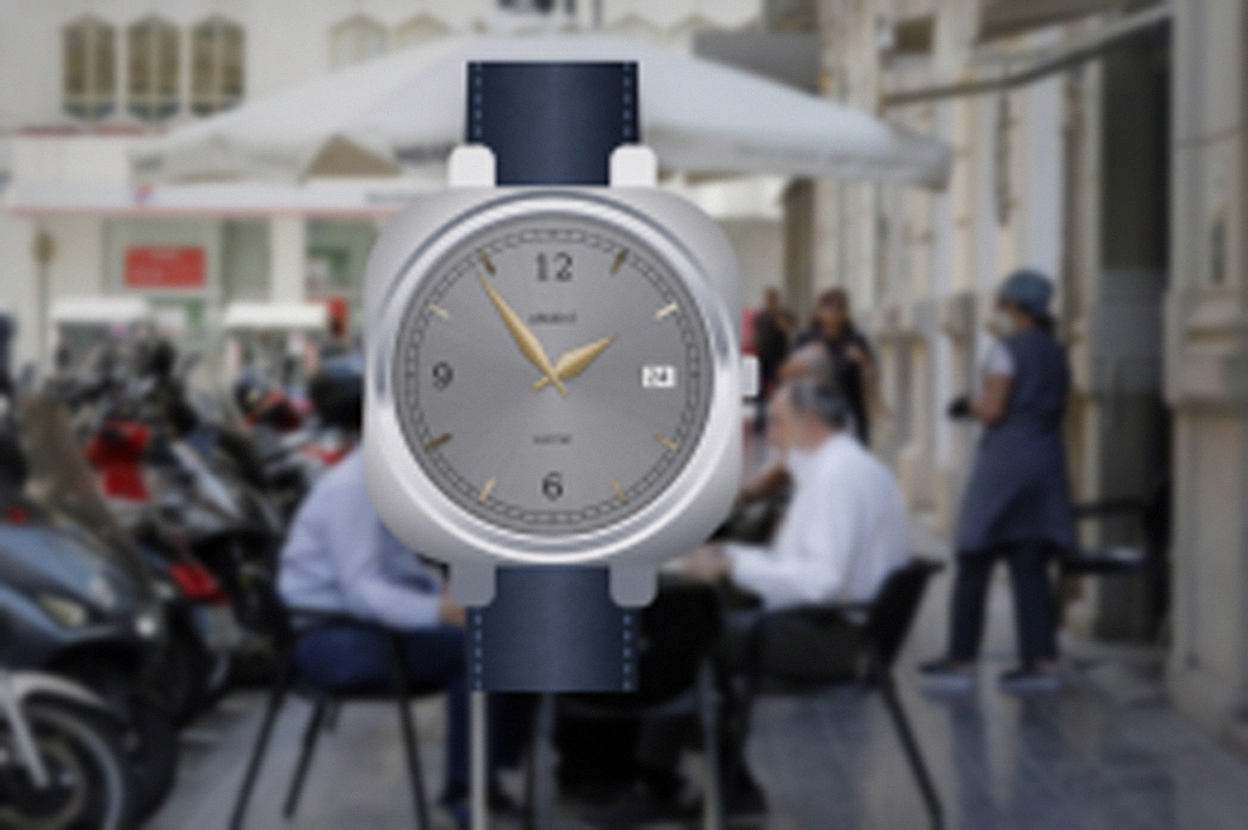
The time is 1:54
